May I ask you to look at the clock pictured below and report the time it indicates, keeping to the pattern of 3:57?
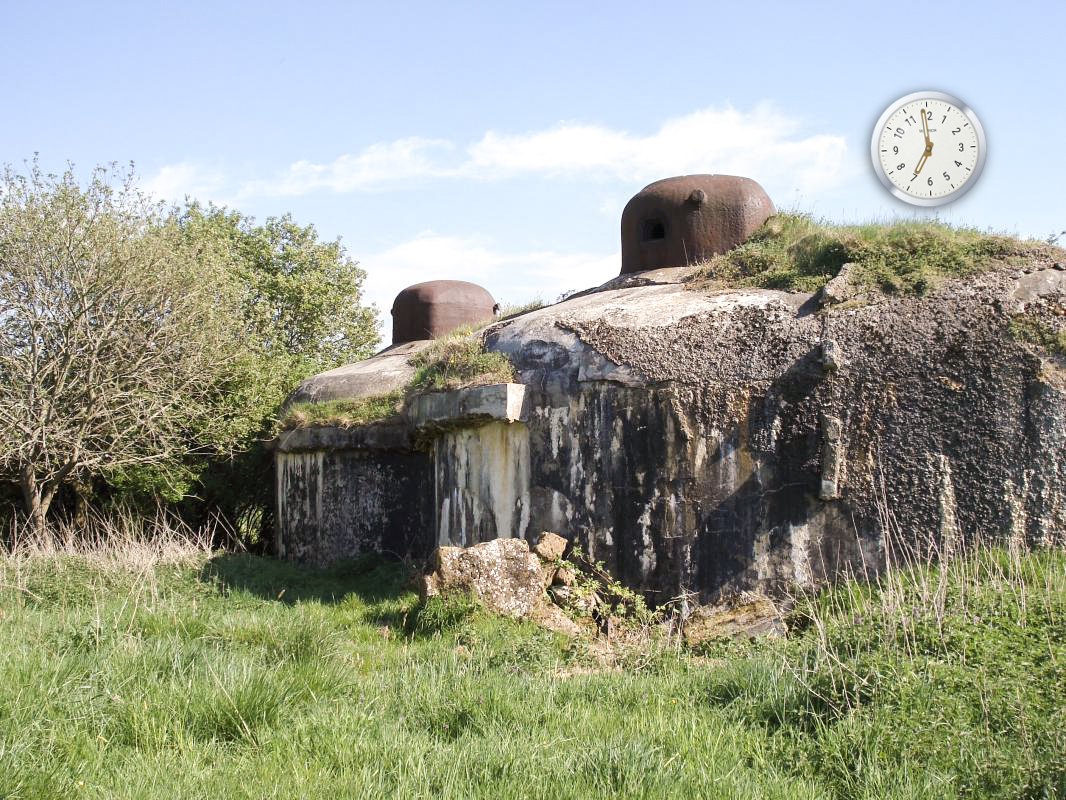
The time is 6:59
